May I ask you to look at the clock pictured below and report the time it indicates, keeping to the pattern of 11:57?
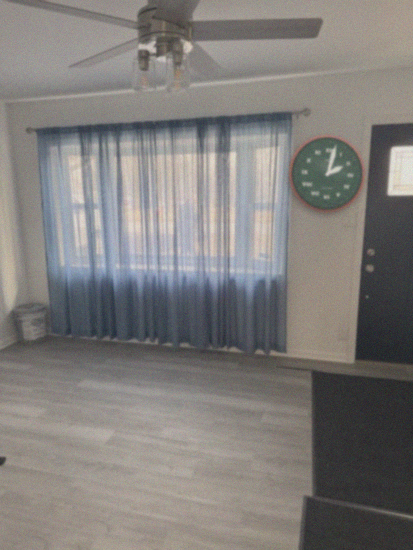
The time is 2:02
